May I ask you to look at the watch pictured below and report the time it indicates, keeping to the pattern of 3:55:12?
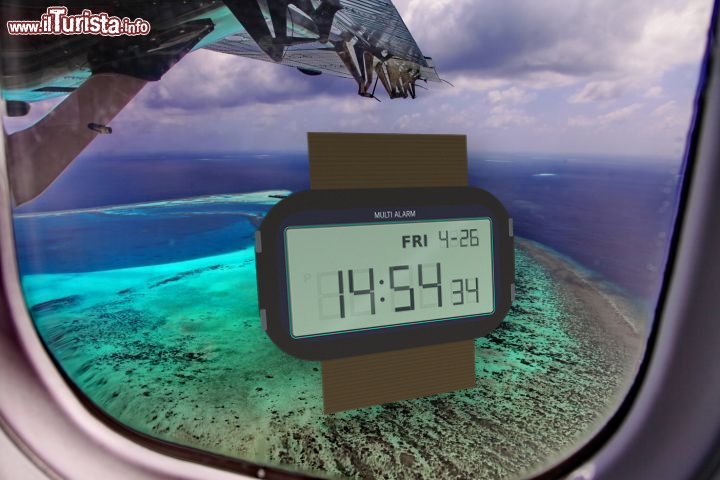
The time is 14:54:34
